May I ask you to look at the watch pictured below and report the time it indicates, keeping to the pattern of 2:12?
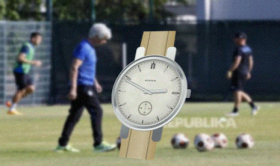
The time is 2:49
